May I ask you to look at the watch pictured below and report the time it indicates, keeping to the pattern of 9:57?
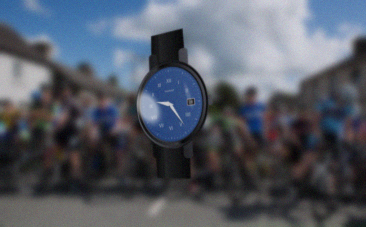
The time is 9:24
